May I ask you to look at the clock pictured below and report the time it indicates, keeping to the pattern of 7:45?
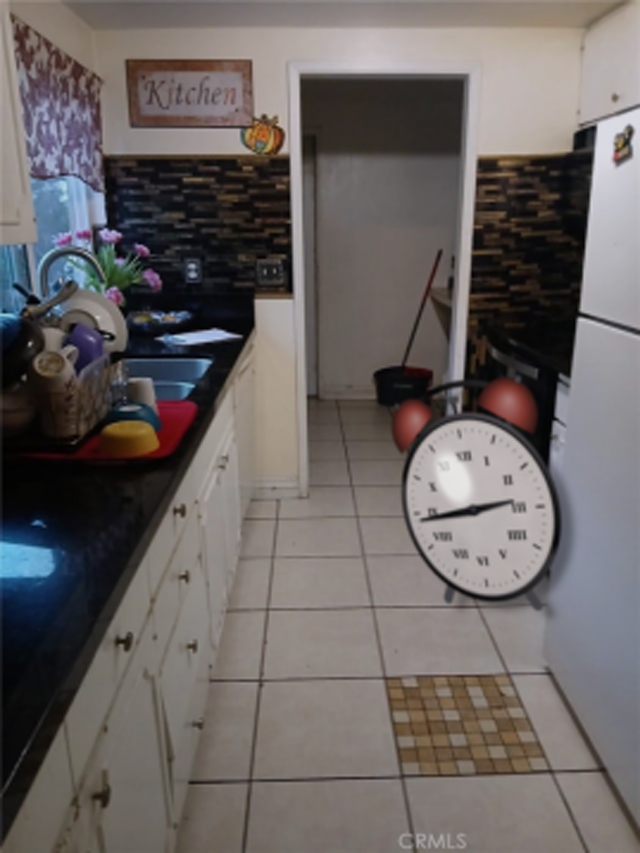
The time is 2:44
